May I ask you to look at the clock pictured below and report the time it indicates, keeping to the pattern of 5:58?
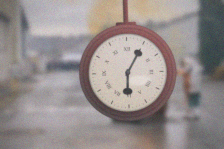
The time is 6:05
